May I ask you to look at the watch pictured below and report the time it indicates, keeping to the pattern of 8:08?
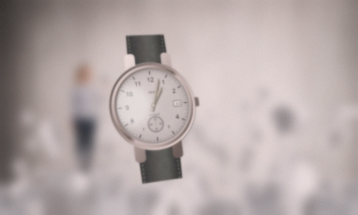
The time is 1:03
